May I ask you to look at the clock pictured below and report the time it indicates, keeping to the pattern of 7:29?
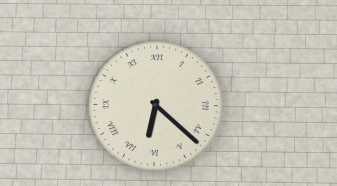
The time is 6:22
